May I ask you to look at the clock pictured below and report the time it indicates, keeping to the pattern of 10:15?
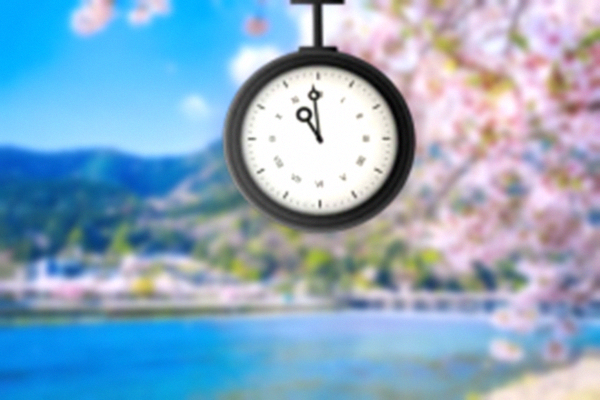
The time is 10:59
